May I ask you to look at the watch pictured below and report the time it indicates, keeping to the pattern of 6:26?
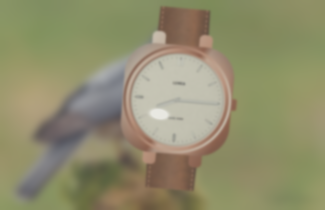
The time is 8:15
